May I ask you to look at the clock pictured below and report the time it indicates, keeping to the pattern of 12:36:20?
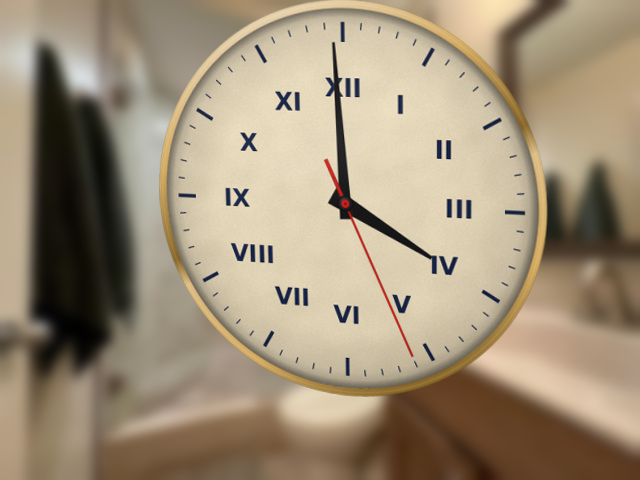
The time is 3:59:26
